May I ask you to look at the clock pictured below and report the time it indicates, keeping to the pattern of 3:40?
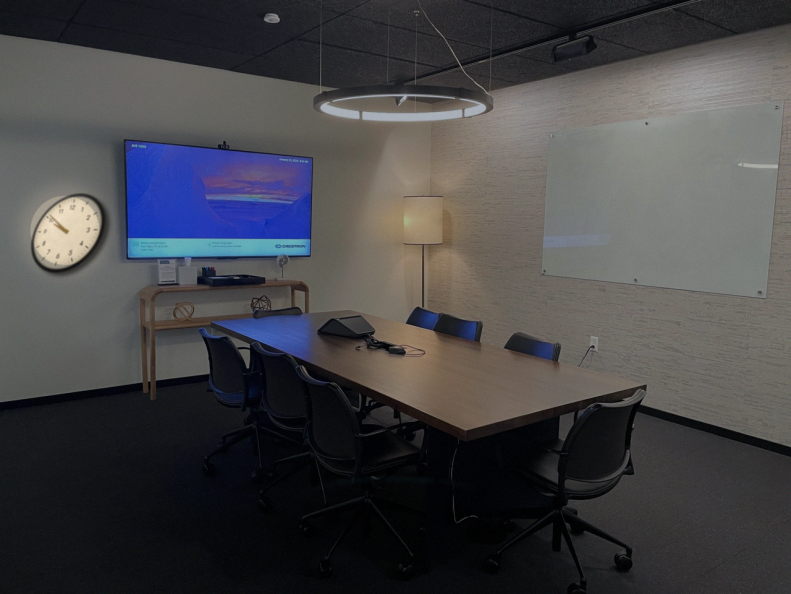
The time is 9:51
